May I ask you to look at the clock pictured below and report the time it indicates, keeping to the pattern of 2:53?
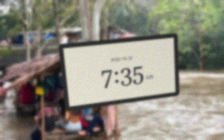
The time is 7:35
